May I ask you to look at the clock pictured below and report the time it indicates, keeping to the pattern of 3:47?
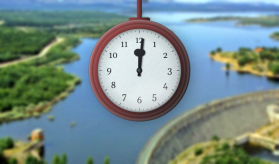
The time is 12:01
